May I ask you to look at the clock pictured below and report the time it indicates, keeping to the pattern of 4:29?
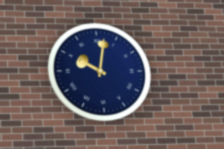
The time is 10:02
